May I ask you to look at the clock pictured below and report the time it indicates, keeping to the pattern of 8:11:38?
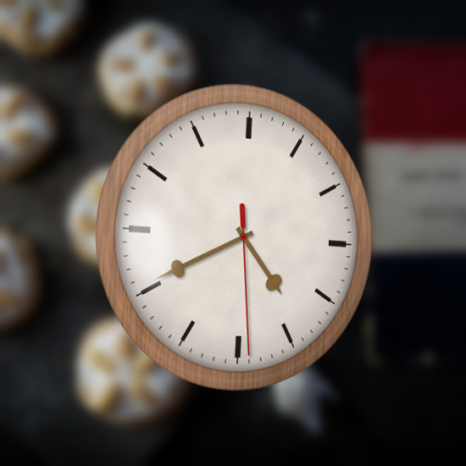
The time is 4:40:29
